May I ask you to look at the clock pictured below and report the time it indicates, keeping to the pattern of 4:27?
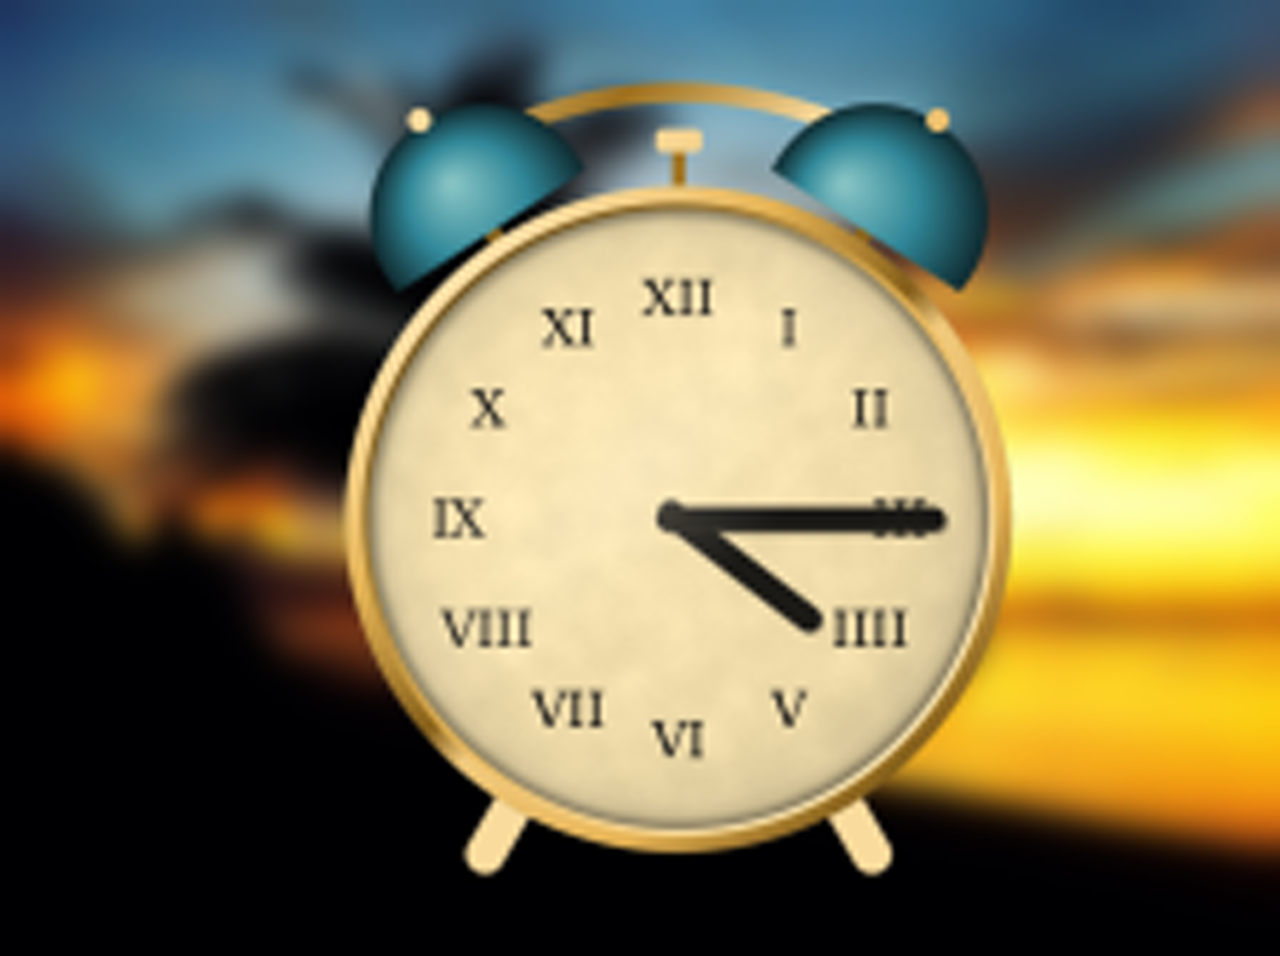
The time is 4:15
